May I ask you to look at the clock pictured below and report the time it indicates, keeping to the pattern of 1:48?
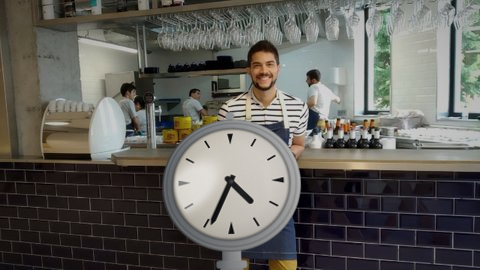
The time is 4:34
